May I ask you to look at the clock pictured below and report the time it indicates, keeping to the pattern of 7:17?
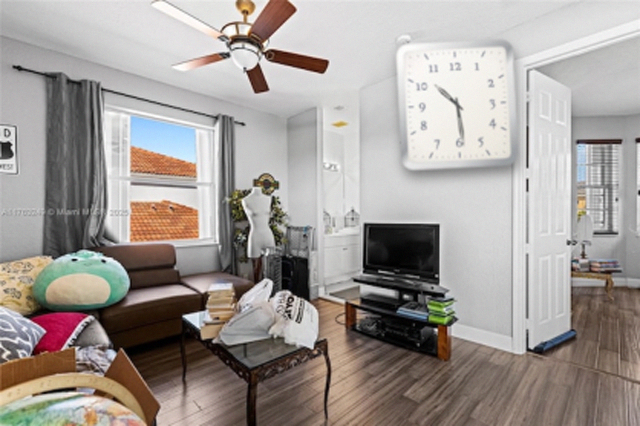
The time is 10:29
